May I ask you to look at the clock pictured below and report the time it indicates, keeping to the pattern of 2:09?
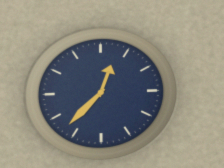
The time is 12:37
